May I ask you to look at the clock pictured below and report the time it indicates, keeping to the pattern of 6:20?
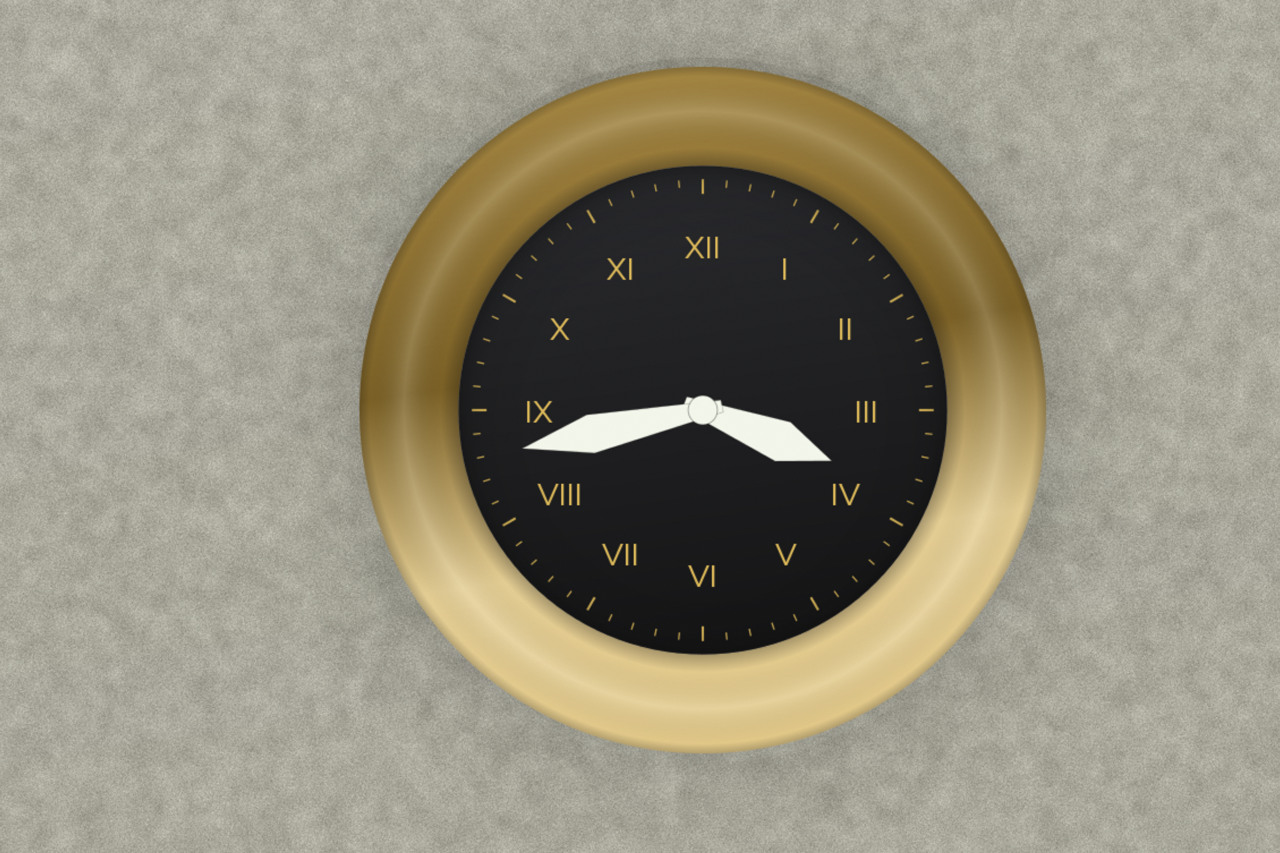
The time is 3:43
